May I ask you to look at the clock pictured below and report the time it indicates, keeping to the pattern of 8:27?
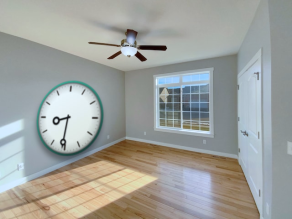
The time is 8:31
